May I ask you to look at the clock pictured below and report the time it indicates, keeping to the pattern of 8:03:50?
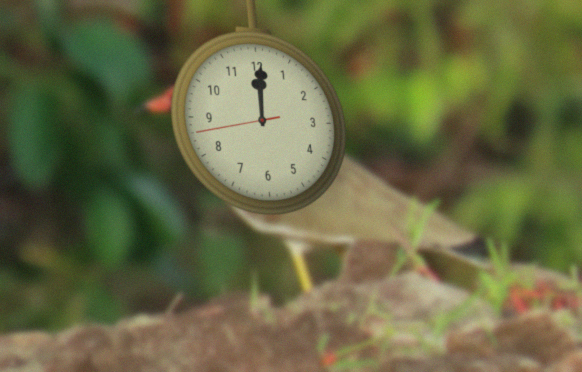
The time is 12:00:43
